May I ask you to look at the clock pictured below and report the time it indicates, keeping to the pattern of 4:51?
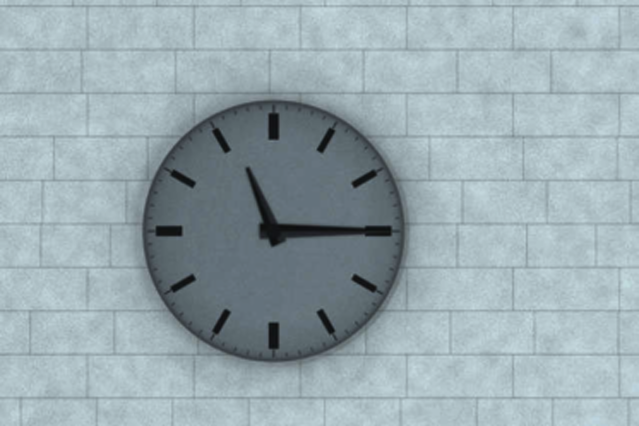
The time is 11:15
